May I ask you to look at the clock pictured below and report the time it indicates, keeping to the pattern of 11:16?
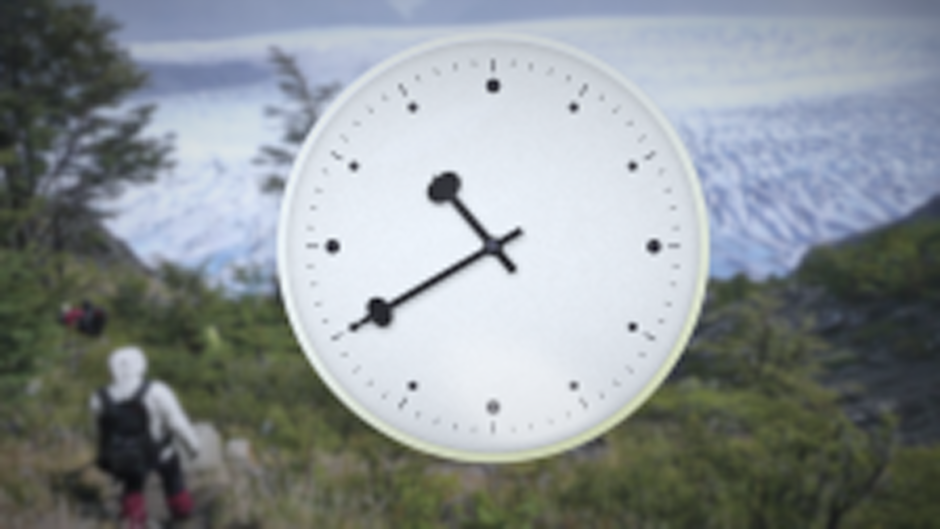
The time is 10:40
